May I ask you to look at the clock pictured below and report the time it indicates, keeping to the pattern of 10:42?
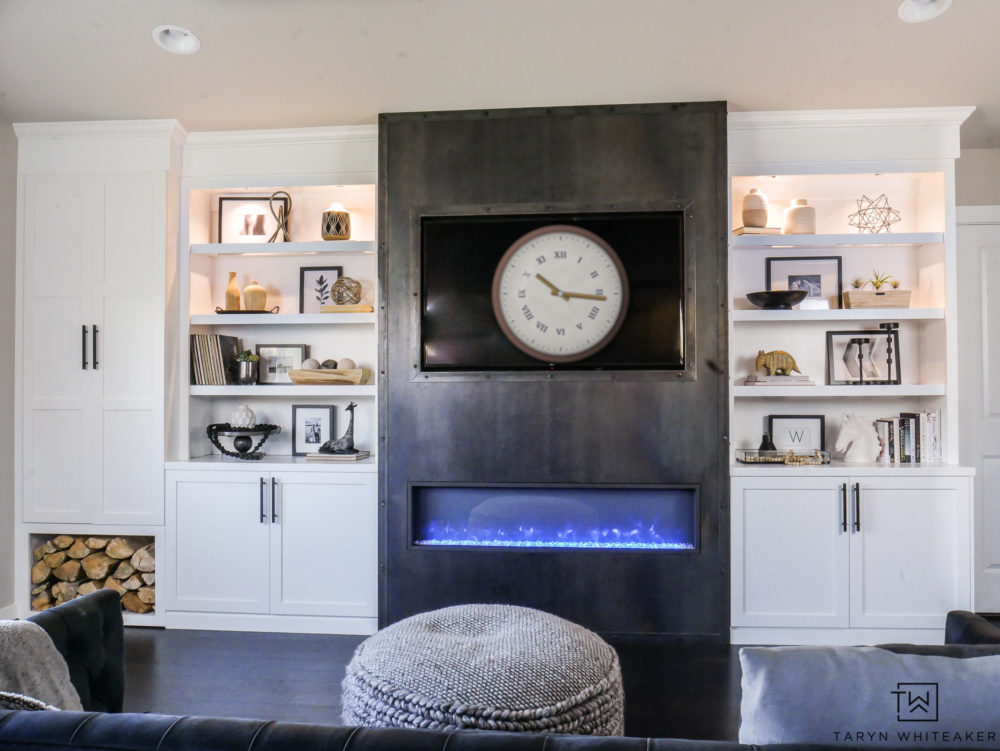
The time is 10:16
